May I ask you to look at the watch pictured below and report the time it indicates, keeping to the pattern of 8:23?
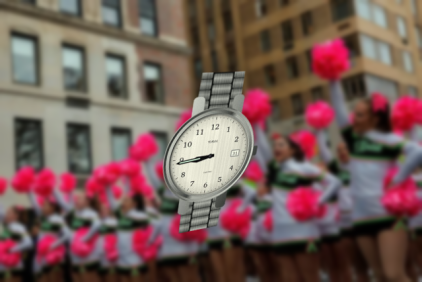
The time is 8:44
